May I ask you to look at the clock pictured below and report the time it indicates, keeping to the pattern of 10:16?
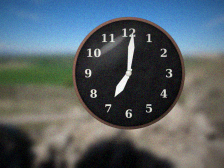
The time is 7:01
